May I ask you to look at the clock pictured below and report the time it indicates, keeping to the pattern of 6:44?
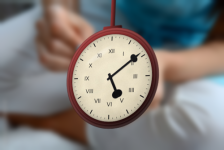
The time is 5:09
